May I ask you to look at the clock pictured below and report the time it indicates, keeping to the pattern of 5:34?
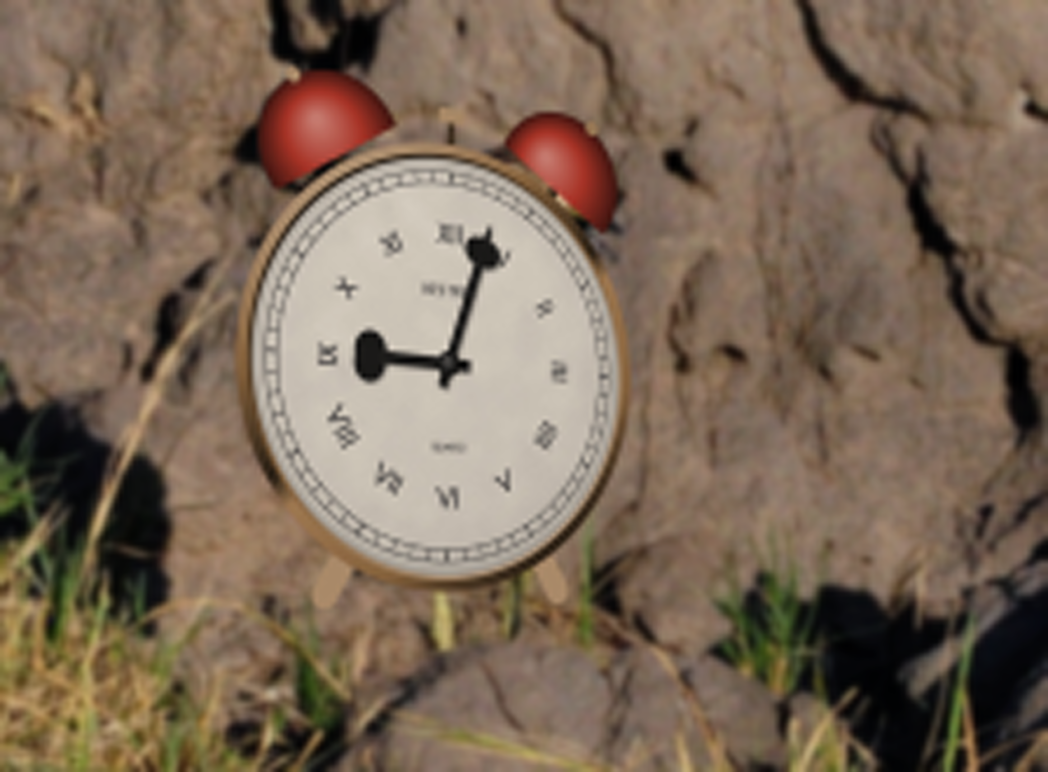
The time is 9:03
